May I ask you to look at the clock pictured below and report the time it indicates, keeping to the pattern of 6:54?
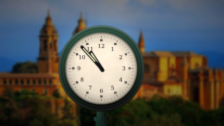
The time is 10:53
